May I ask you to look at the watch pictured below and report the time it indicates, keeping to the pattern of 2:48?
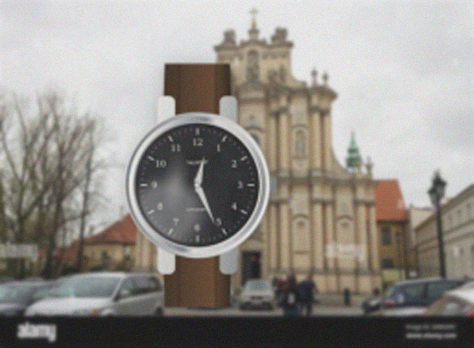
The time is 12:26
